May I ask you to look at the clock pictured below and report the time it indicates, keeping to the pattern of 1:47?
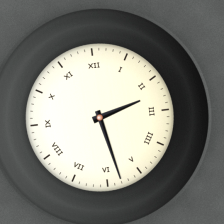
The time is 2:28
